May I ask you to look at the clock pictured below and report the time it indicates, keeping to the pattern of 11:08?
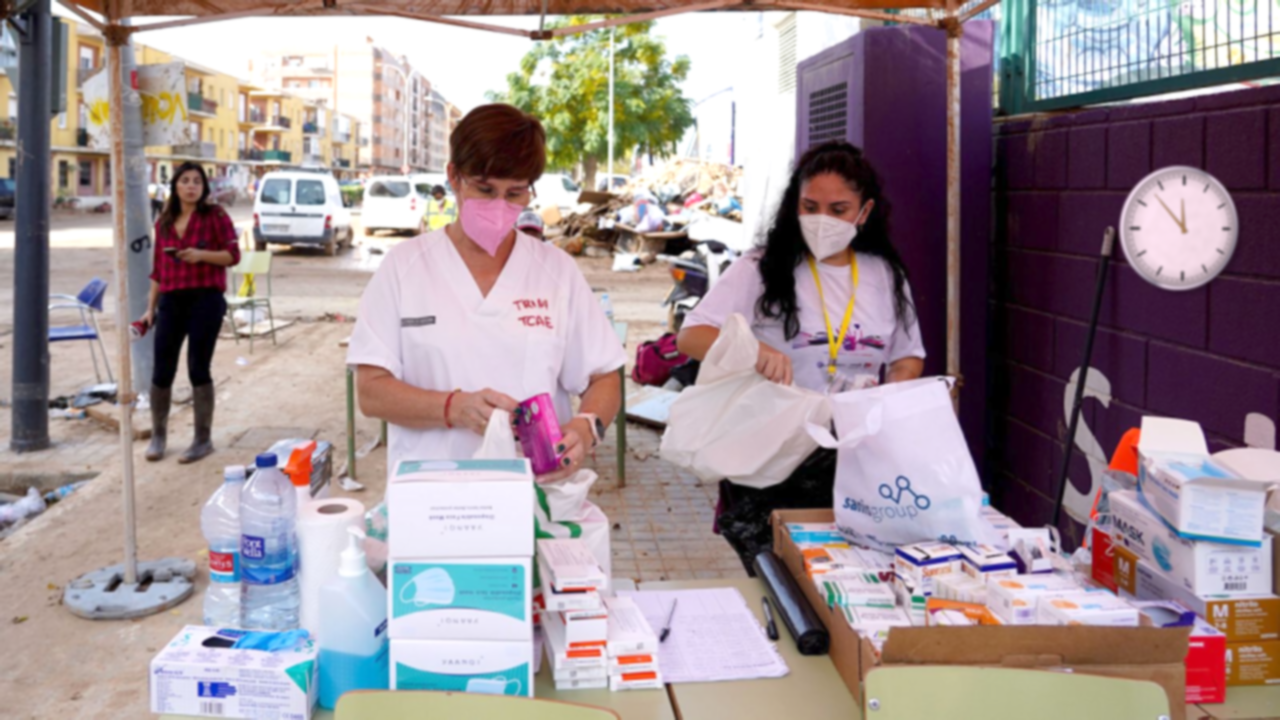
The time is 11:53
